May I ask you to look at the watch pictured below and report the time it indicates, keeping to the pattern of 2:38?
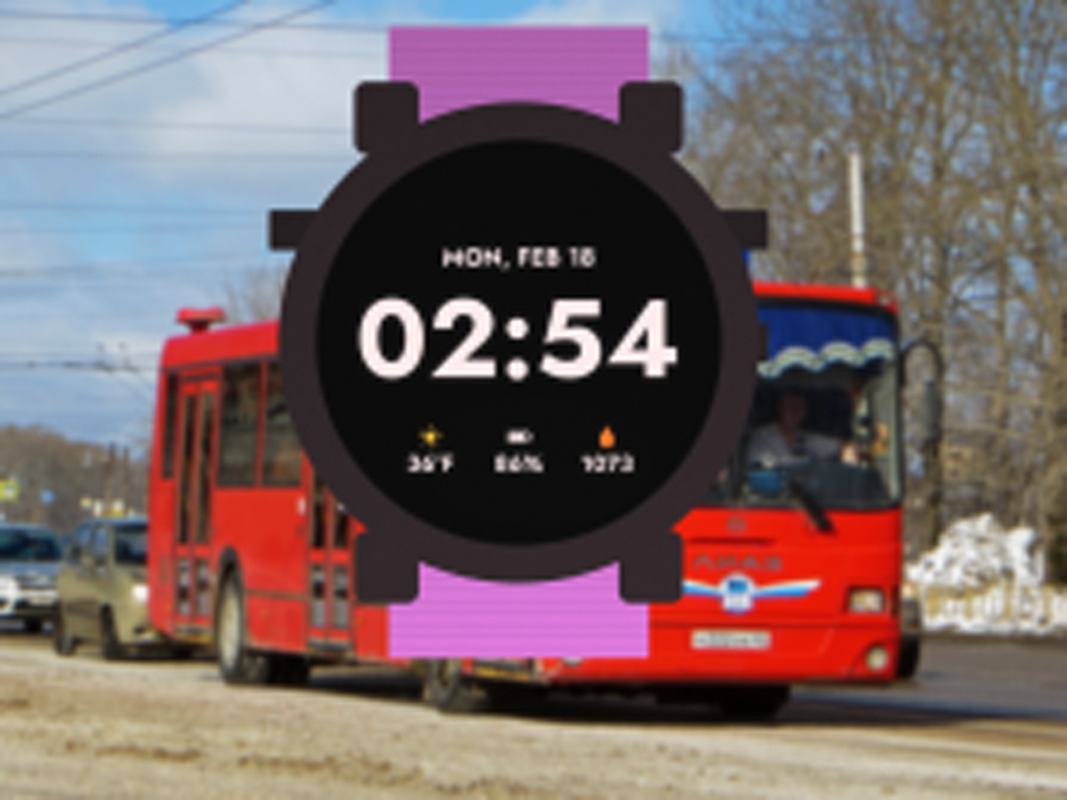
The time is 2:54
